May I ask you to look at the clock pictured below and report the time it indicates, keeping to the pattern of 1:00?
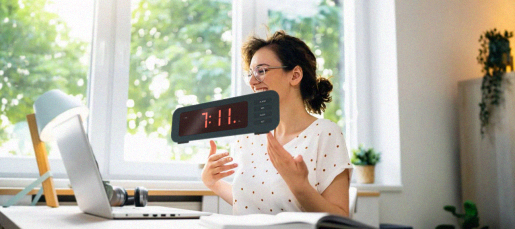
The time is 7:11
